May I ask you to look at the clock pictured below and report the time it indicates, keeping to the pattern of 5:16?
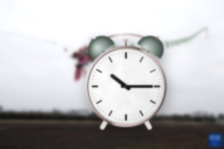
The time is 10:15
